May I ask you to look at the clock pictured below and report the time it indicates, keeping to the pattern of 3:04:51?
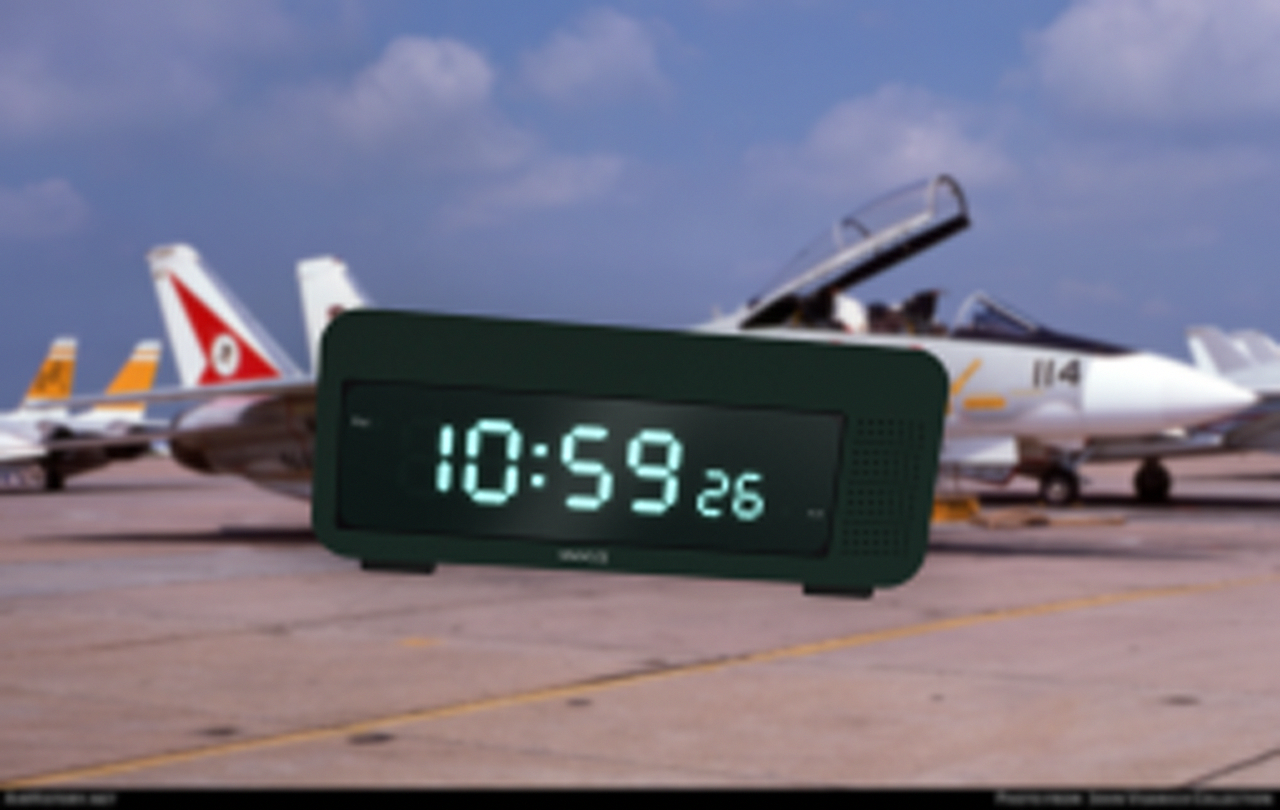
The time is 10:59:26
